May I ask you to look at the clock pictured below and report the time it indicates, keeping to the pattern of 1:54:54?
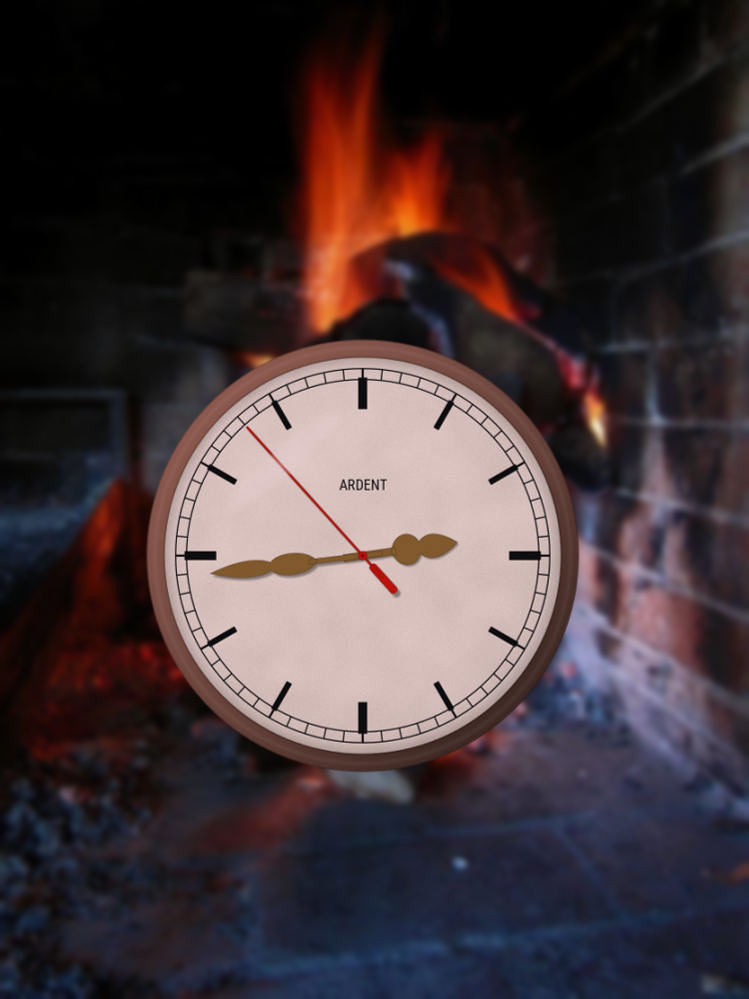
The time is 2:43:53
